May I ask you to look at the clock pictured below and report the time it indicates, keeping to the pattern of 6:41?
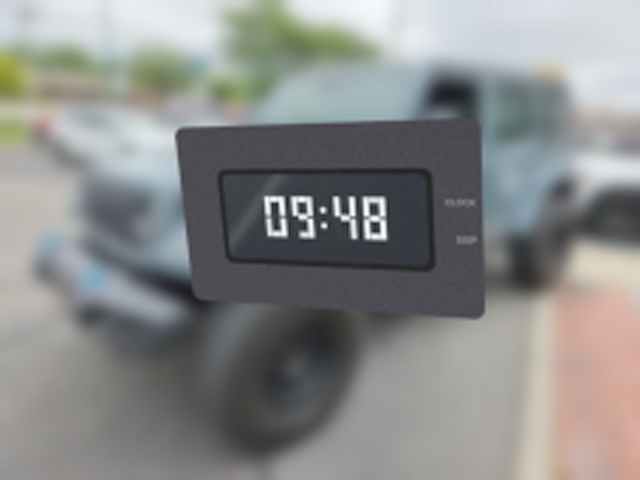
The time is 9:48
